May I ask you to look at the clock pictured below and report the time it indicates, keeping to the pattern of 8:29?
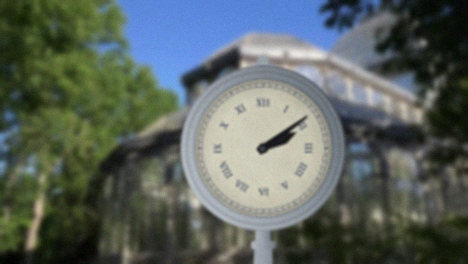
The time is 2:09
